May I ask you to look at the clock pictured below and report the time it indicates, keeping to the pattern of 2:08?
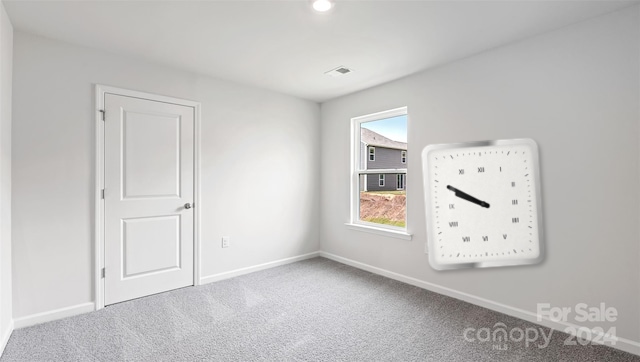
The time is 9:50
